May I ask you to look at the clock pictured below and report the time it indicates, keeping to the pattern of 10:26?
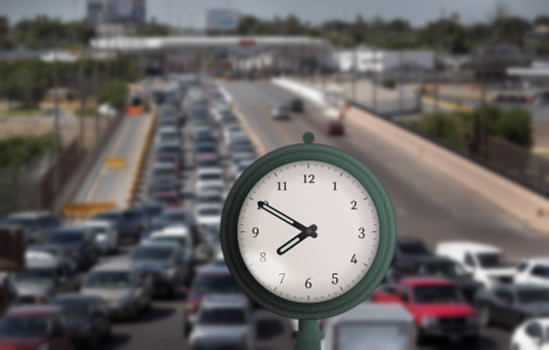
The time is 7:50
